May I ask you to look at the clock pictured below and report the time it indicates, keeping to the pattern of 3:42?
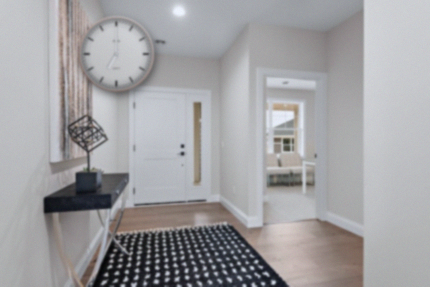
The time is 7:00
